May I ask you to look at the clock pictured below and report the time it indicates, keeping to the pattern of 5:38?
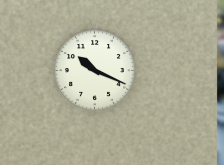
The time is 10:19
